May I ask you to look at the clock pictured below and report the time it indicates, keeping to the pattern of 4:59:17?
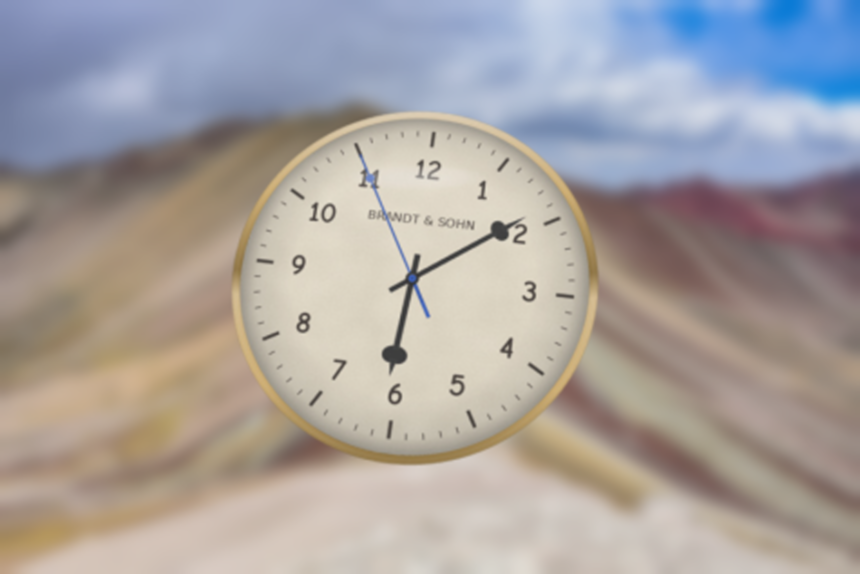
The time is 6:08:55
